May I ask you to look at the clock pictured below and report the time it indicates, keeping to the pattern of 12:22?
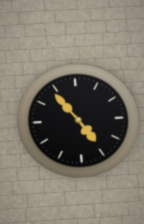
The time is 4:54
